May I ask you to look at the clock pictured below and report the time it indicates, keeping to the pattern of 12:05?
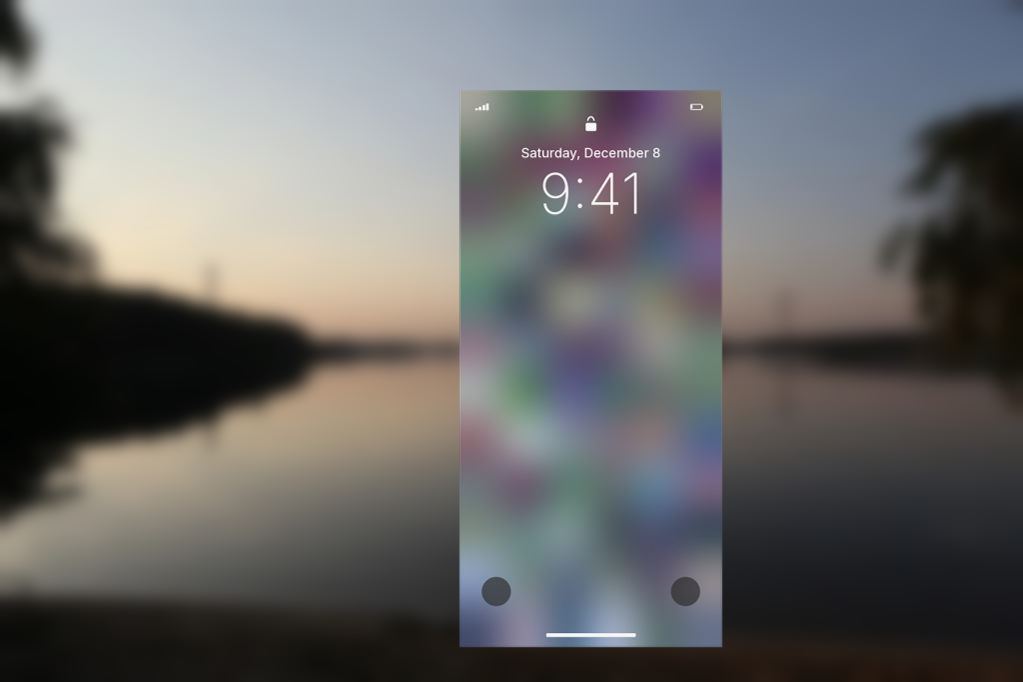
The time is 9:41
